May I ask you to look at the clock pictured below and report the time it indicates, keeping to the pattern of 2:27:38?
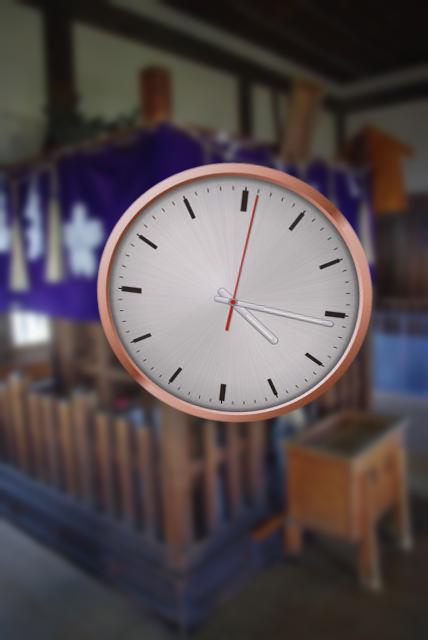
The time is 4:16:01
